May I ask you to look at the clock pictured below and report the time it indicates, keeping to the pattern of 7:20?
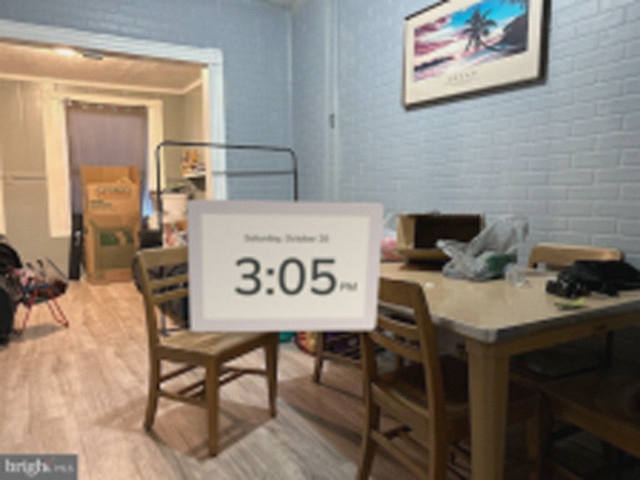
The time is 3:05
